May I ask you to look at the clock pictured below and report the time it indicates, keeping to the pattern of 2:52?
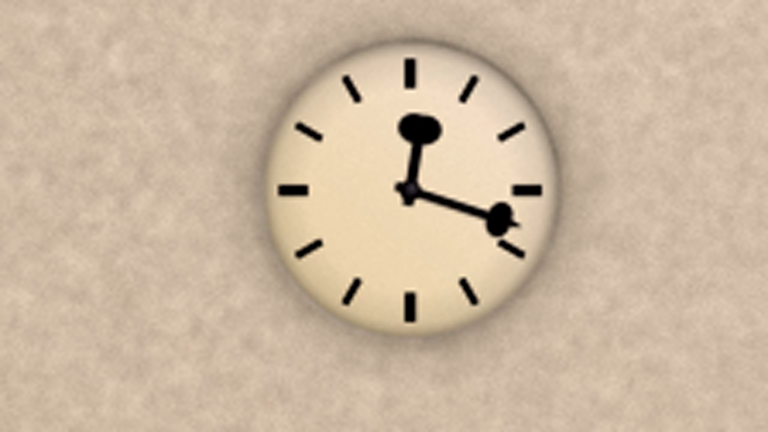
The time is 12:18
